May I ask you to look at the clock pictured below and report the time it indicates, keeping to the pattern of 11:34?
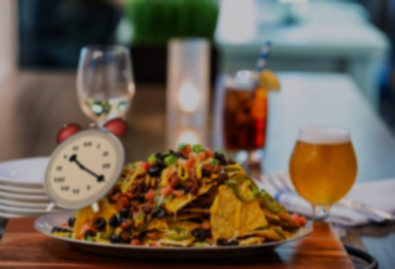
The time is 10:20
